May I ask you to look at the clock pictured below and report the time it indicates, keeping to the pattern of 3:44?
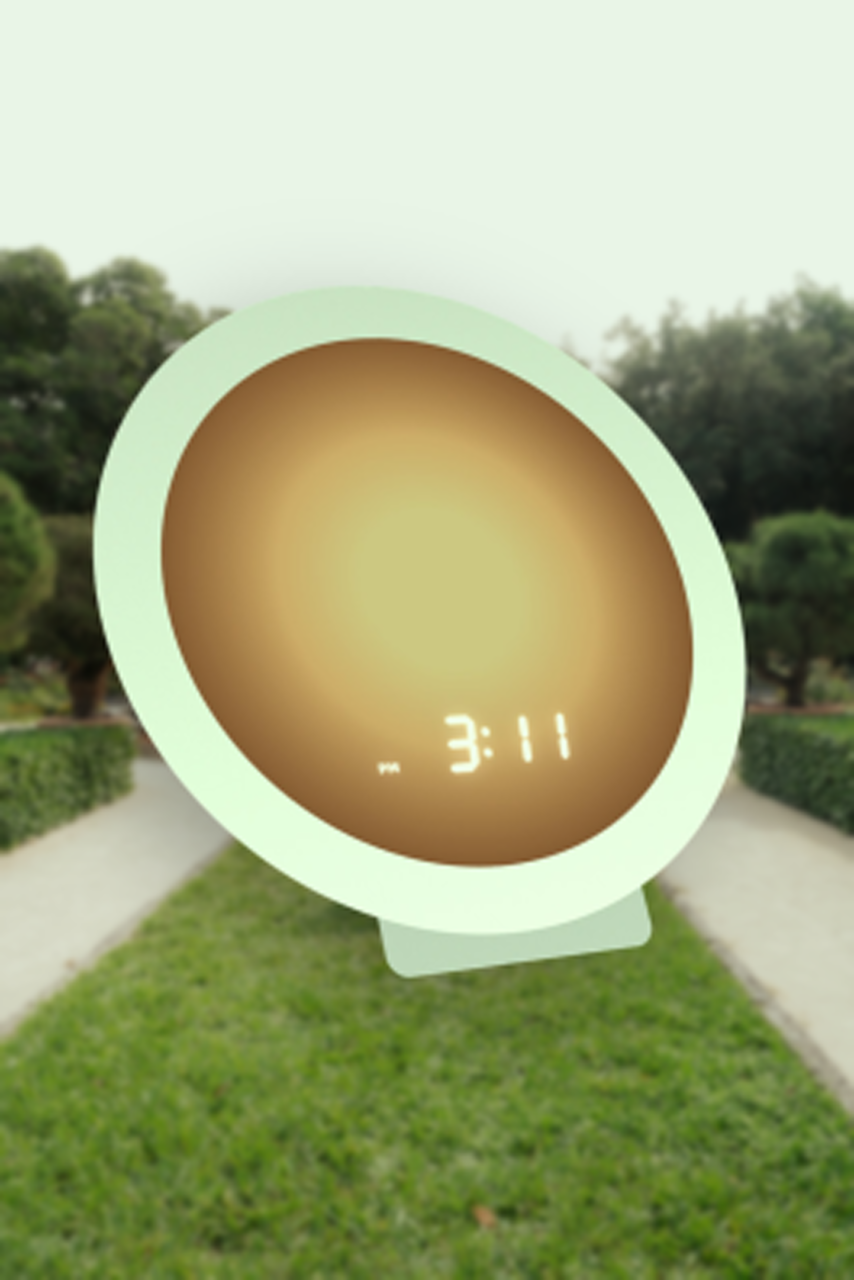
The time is 3:11
